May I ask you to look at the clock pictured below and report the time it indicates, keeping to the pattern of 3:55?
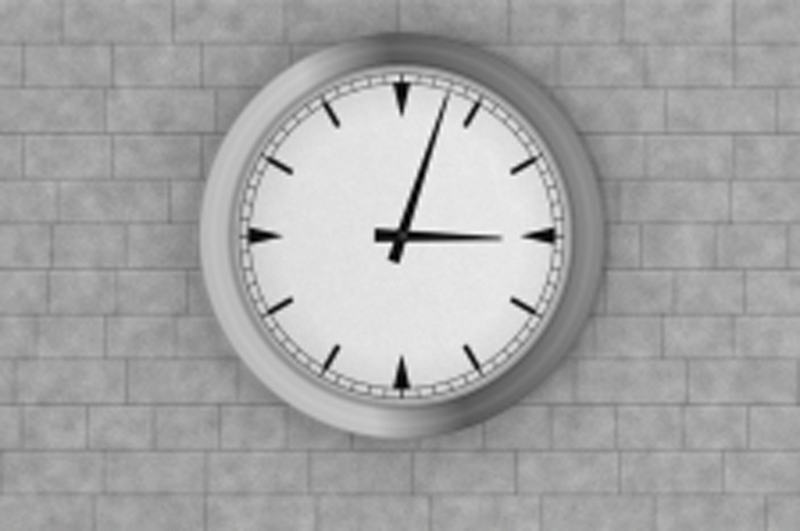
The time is 3:03
